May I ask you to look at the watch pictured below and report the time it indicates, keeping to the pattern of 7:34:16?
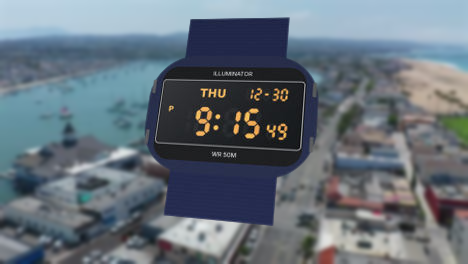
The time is 9:15:49
